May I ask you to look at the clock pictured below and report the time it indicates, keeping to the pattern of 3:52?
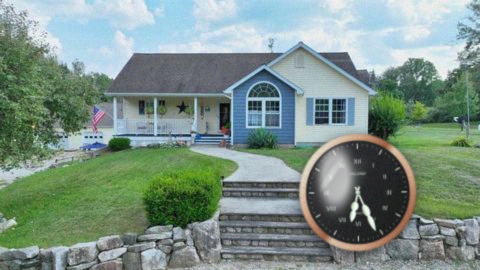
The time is 6:26
